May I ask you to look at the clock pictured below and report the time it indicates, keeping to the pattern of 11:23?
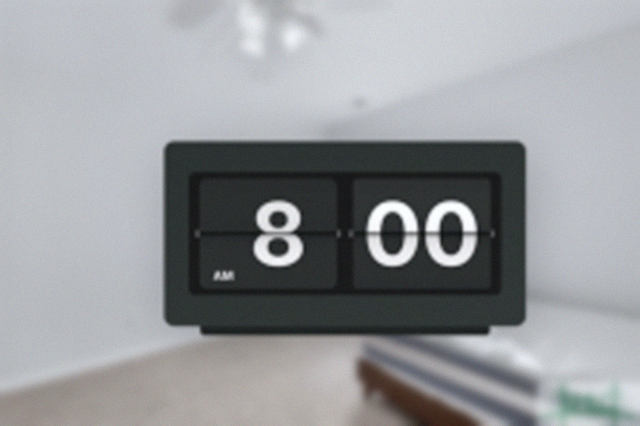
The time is 8:00
